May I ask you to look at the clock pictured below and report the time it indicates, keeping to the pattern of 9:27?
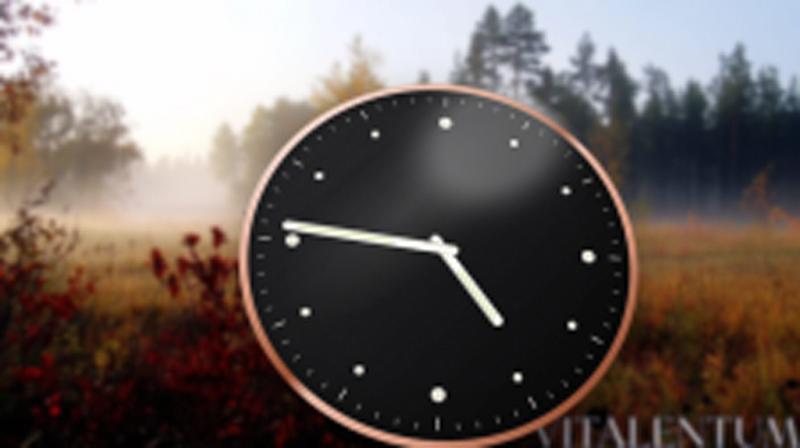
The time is 4:46
